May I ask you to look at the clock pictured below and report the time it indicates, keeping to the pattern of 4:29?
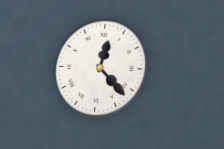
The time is 12:22
